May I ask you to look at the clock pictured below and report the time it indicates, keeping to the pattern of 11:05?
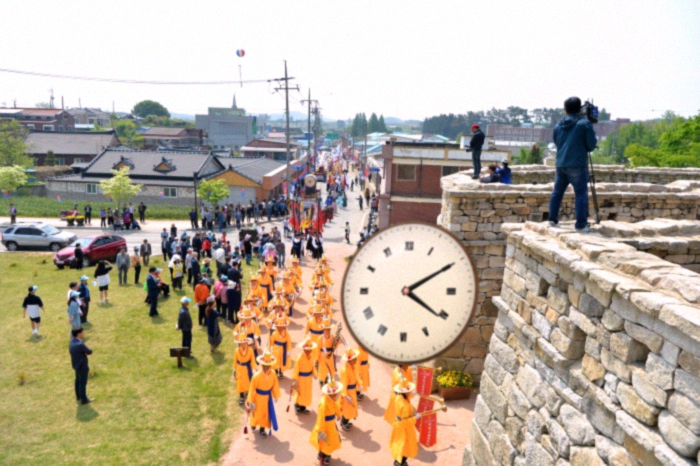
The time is 4:10
